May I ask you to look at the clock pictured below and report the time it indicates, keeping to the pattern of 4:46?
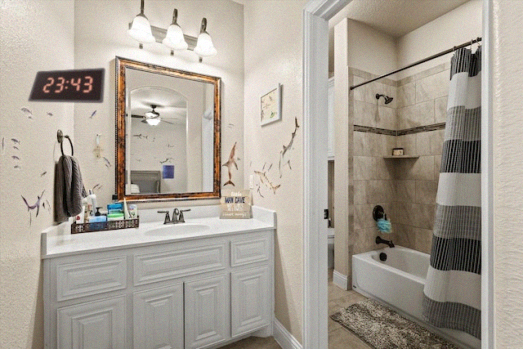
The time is 23:43
